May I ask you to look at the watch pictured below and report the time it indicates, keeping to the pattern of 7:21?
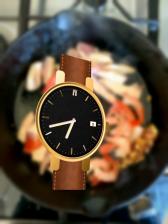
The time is 6:42
